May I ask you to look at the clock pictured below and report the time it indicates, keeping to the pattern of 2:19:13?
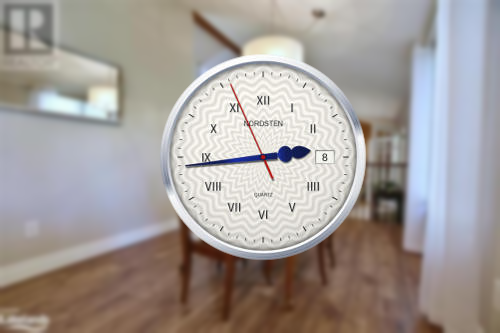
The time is 2:43:56
